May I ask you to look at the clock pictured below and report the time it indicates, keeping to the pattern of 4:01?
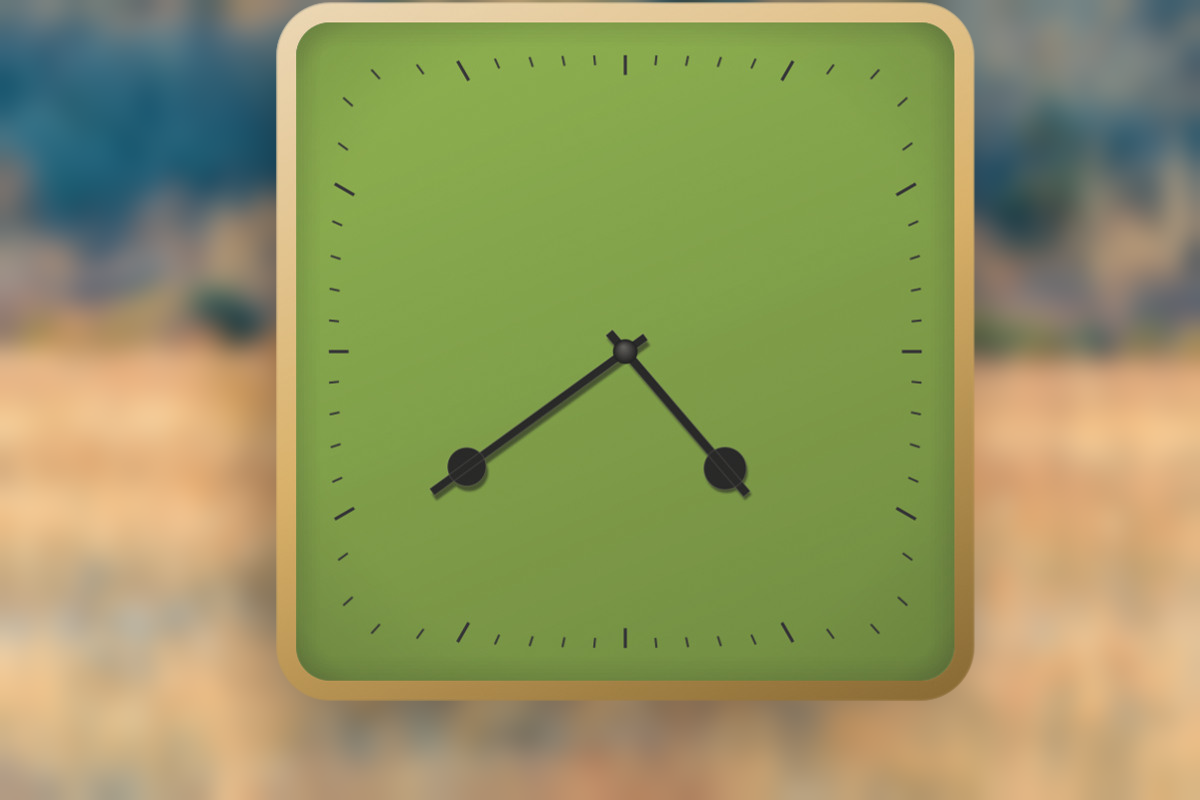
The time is 4:39
